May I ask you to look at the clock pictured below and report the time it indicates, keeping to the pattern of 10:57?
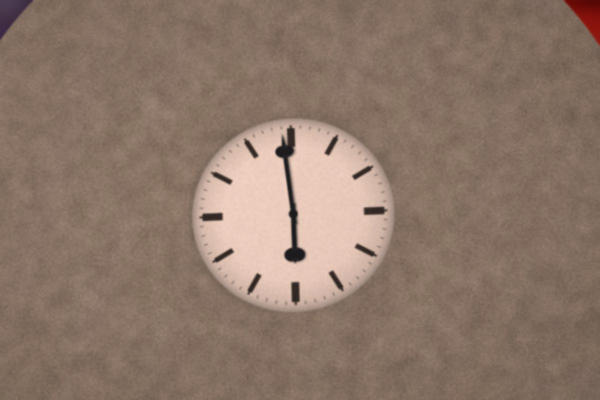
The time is 5:59
